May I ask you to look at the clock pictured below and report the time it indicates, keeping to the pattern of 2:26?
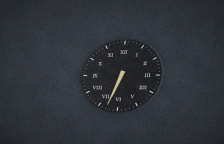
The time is 6:33
